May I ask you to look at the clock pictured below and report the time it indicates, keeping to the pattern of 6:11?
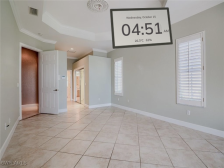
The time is 4:51
